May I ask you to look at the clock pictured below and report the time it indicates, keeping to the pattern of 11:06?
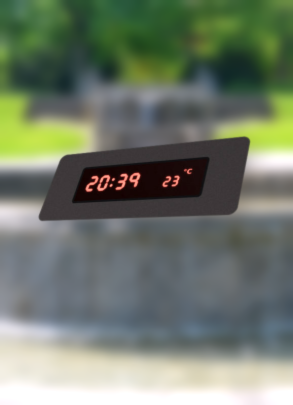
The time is 20:39
